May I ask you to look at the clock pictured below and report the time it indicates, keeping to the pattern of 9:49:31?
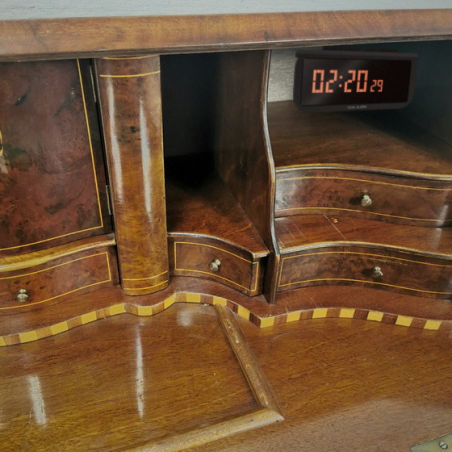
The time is 2:20:29
